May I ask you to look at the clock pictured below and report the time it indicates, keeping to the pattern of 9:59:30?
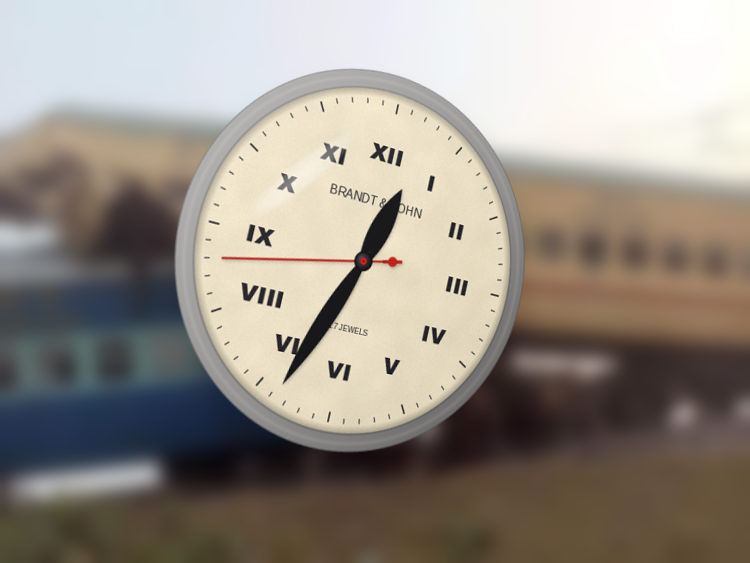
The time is 12:33:43
